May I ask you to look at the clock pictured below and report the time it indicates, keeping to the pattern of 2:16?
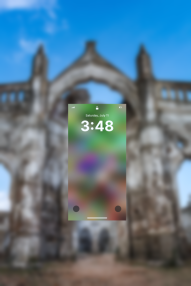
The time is 3:48
